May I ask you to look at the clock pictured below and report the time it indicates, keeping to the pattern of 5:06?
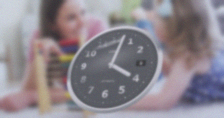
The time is 4:02
